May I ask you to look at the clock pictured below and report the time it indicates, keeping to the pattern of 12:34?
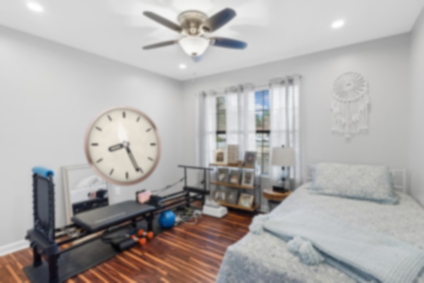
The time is 8:26
